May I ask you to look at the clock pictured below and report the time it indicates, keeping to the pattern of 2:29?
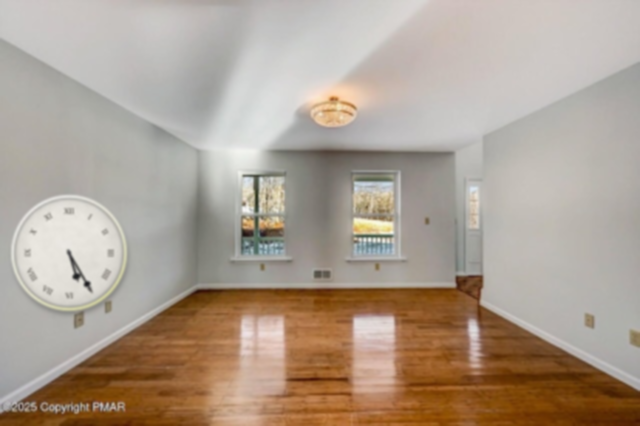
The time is 5:25
